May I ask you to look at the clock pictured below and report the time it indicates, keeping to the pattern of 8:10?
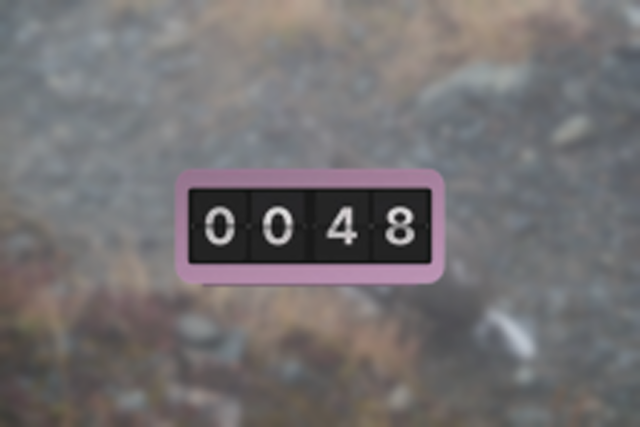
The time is 0:48
